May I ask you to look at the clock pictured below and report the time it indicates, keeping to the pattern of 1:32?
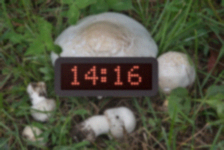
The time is 14:16
